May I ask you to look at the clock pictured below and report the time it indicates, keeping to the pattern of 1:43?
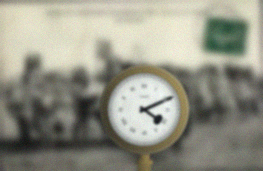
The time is 4:11
